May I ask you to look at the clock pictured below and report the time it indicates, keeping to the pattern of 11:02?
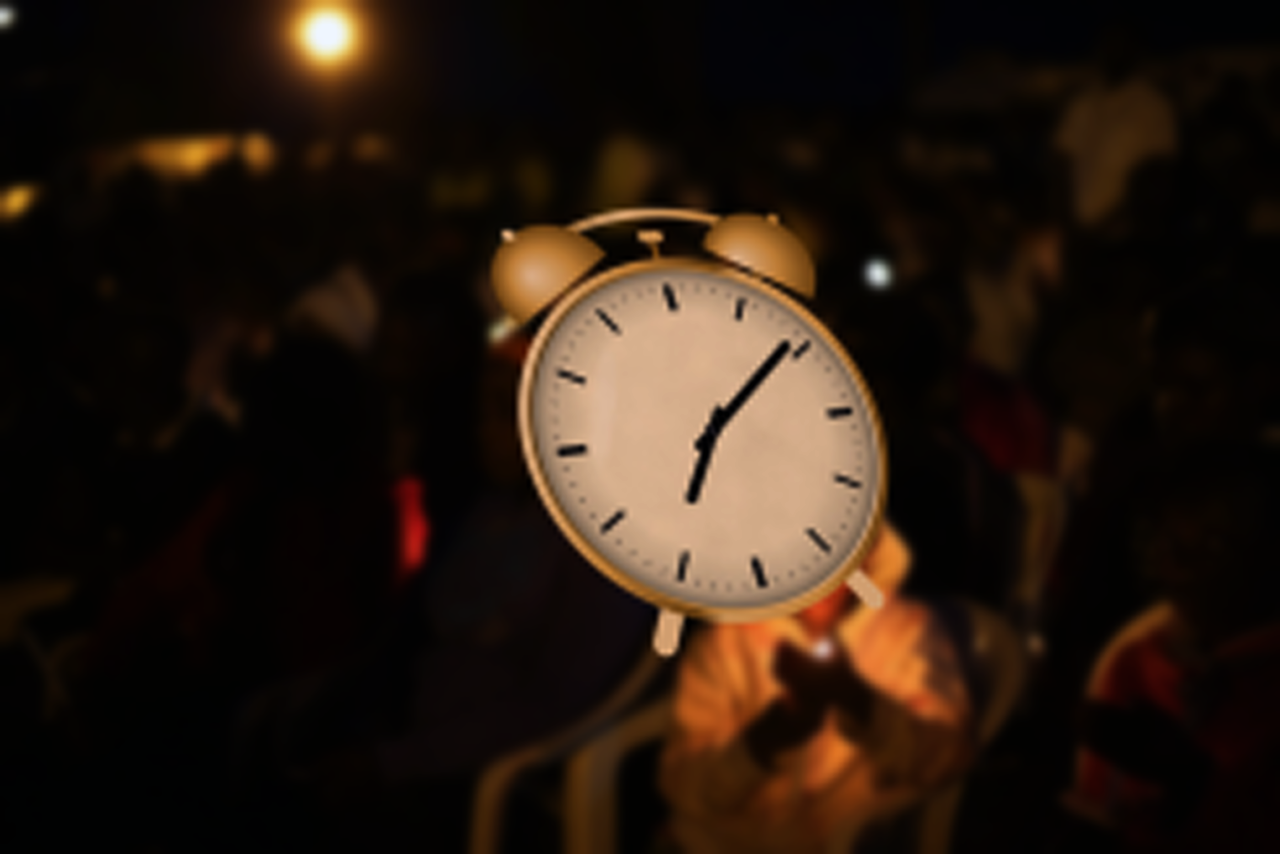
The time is 7:09
